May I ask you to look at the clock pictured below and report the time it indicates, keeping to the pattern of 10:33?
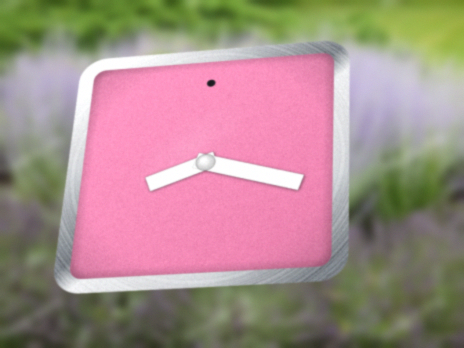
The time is 8:18
